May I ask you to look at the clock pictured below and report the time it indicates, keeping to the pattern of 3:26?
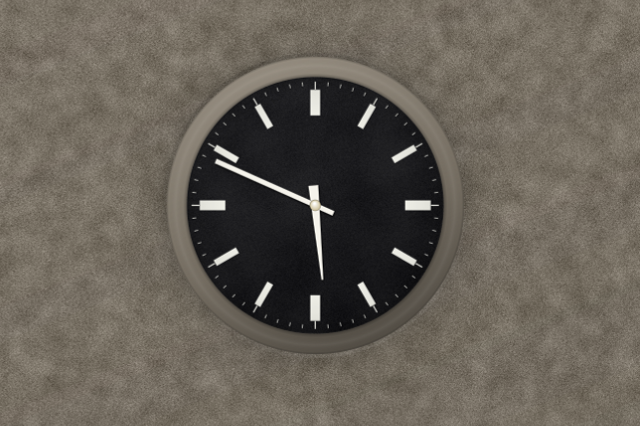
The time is 5:49
